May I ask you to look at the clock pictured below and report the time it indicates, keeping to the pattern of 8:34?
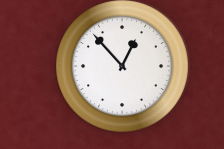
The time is 12:53
